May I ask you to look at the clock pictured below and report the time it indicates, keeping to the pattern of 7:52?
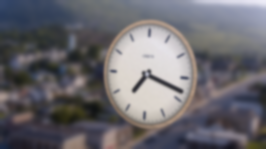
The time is 7:18
